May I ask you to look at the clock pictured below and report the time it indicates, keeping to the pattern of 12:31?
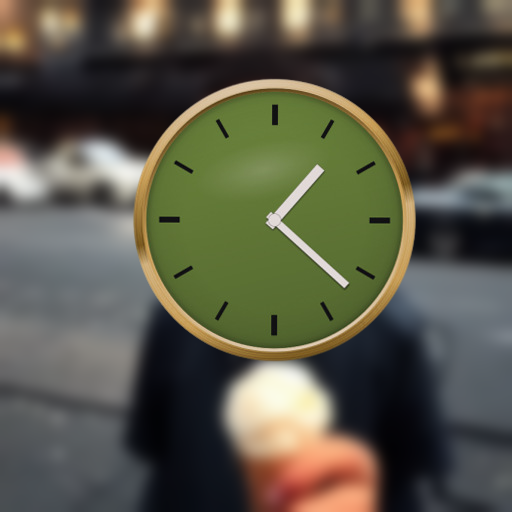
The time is 1:22
